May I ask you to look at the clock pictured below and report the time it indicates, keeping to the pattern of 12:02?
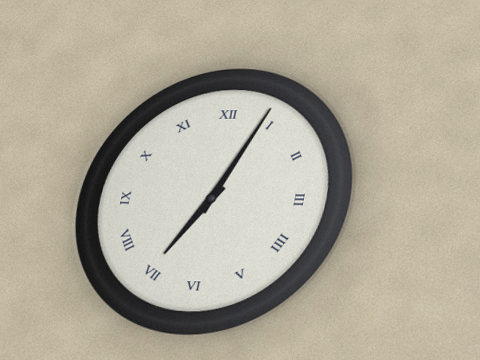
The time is 7:04
